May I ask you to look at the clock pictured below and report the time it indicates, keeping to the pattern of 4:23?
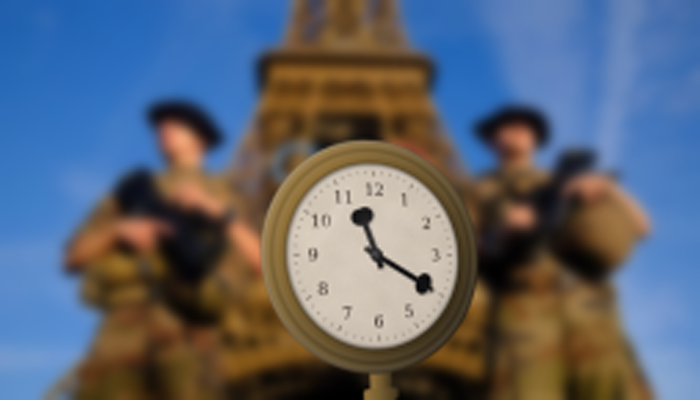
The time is 11:20
